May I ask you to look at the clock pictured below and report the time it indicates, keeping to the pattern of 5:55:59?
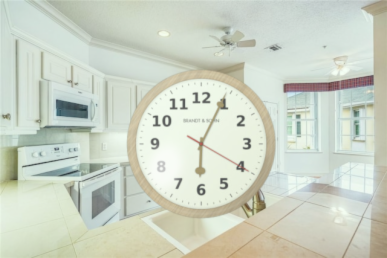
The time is 6:04:20
